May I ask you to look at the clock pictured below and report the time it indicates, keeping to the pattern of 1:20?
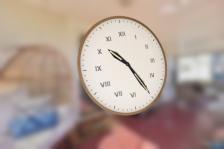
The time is 10:25
